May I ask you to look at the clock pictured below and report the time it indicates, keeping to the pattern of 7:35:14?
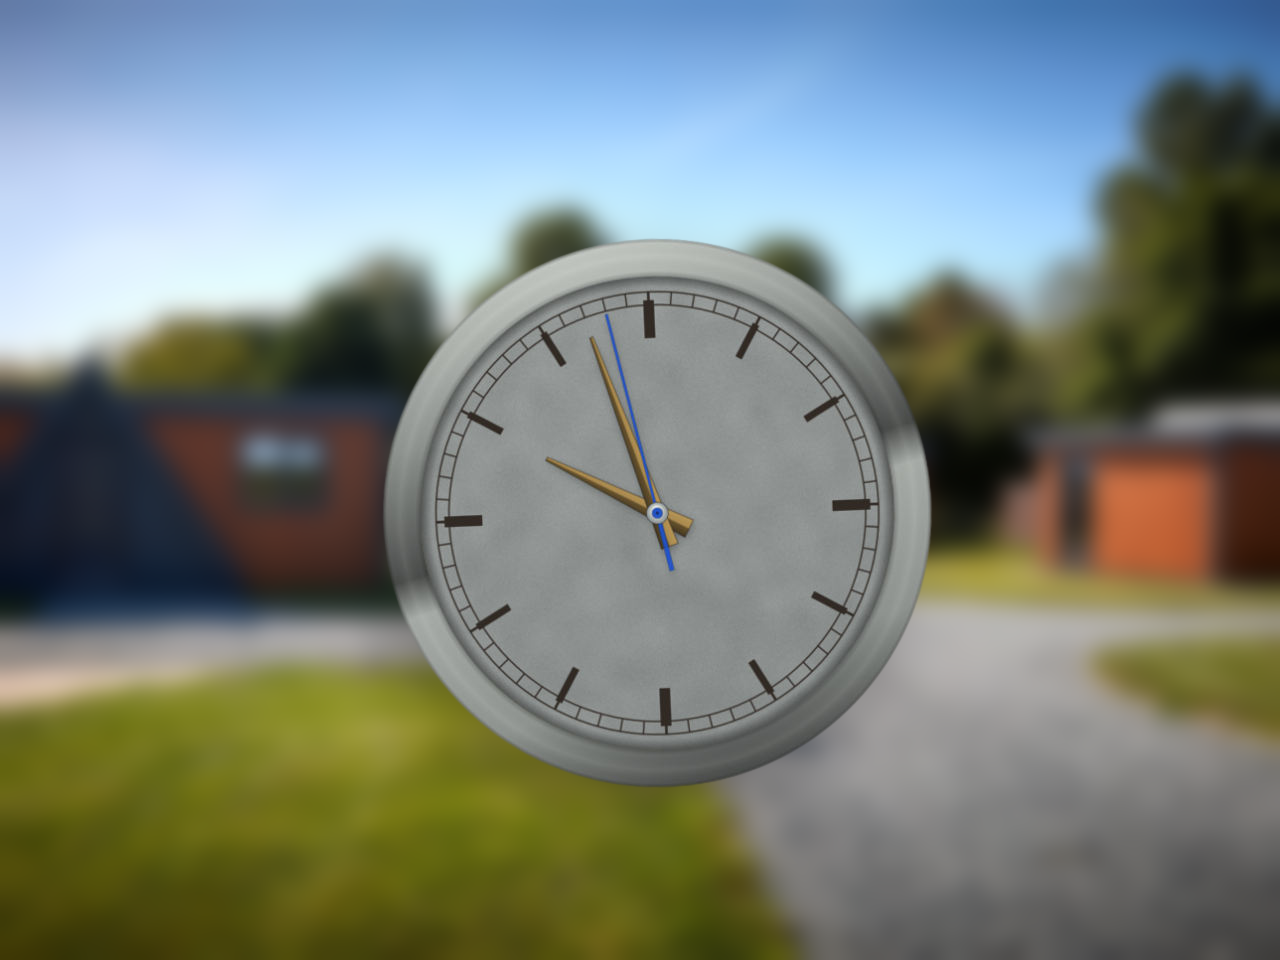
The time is 9:56:58
